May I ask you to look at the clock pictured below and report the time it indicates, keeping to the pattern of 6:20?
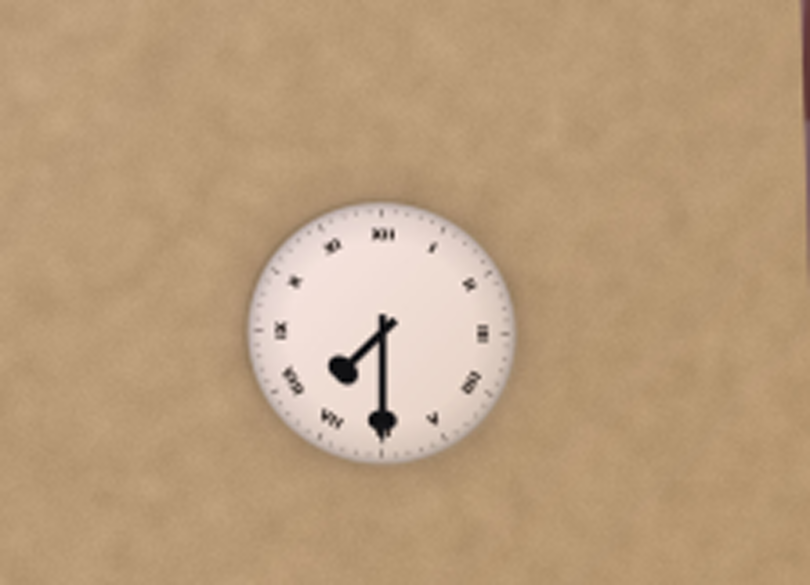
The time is 7:30
